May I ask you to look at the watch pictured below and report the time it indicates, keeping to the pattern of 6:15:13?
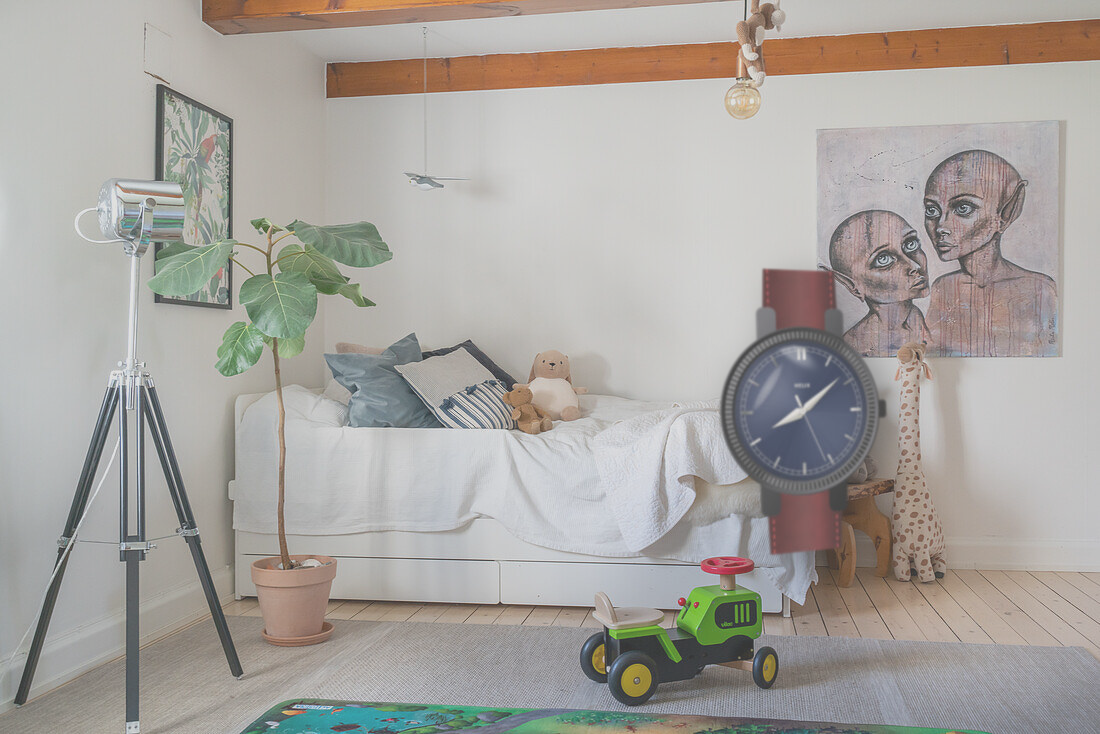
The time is 8:08:26
